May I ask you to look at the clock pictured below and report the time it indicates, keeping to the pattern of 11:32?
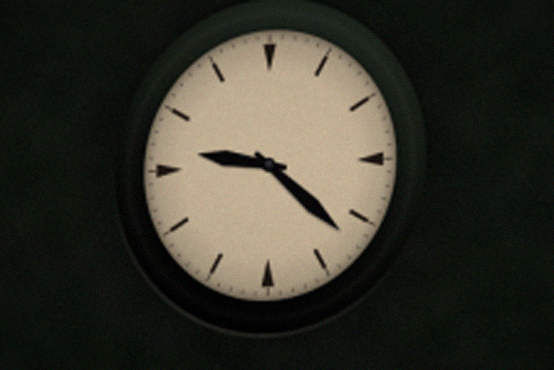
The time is 9:22
